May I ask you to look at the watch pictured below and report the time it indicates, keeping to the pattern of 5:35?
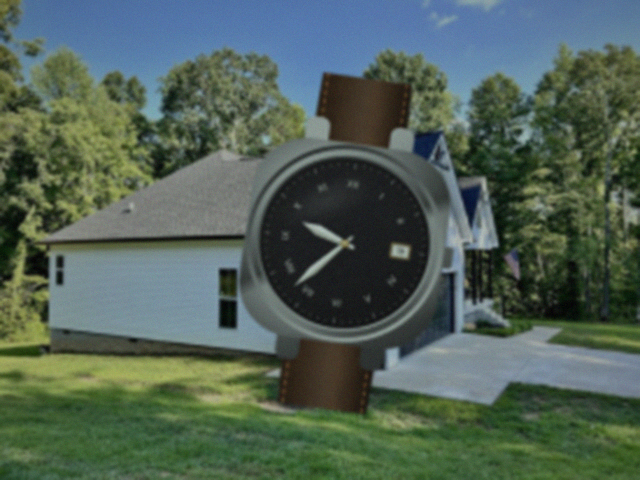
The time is 9:37
